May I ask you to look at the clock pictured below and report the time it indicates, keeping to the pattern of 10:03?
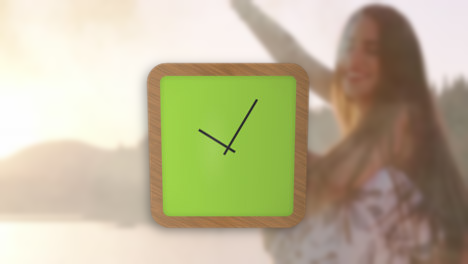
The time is 10:05
